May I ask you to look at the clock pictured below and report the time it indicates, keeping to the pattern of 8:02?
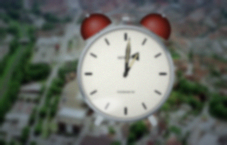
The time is 1:01
